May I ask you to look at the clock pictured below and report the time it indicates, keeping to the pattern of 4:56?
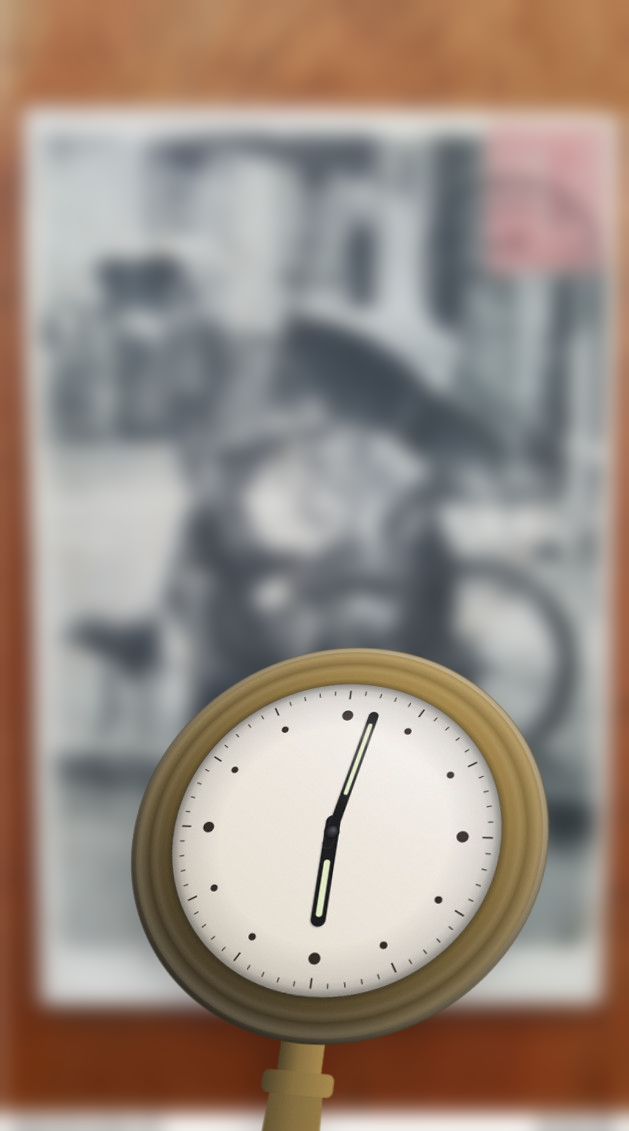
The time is 6:02
